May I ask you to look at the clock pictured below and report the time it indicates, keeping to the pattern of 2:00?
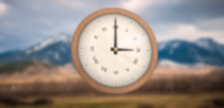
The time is 3:00
